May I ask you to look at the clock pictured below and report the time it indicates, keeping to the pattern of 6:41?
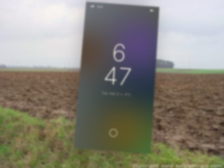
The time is 6:47
